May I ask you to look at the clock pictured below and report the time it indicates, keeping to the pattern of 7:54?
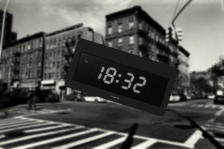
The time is 18:32
